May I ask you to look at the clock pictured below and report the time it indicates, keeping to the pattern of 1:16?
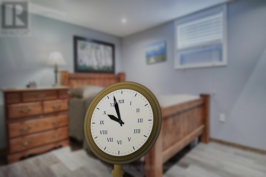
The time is 9:57
